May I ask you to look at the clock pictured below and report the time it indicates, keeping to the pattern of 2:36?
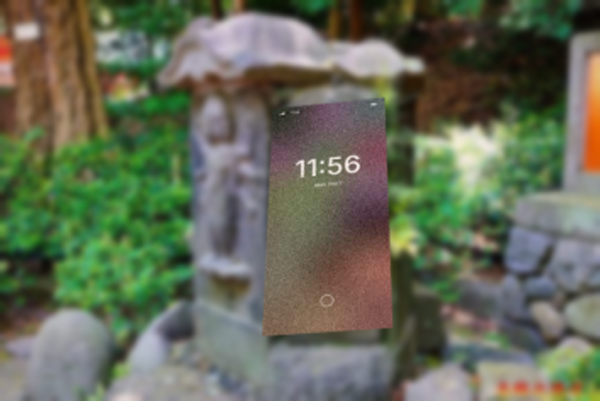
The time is 11:56
